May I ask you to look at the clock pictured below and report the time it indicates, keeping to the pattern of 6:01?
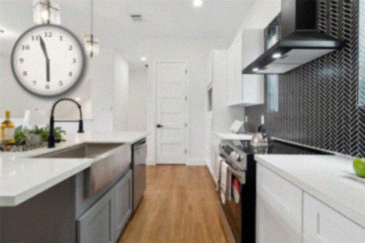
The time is 5:57
